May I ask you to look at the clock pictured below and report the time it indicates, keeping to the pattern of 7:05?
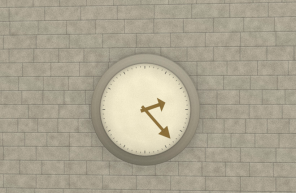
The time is 2:23
